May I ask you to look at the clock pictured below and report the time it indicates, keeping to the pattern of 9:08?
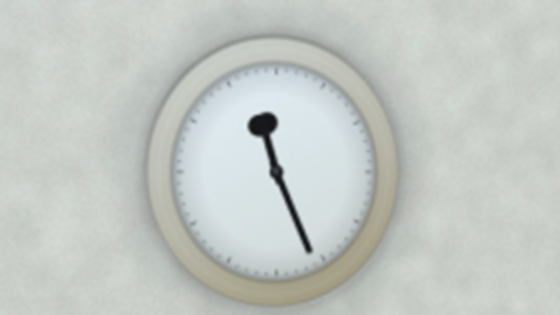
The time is 11:26
